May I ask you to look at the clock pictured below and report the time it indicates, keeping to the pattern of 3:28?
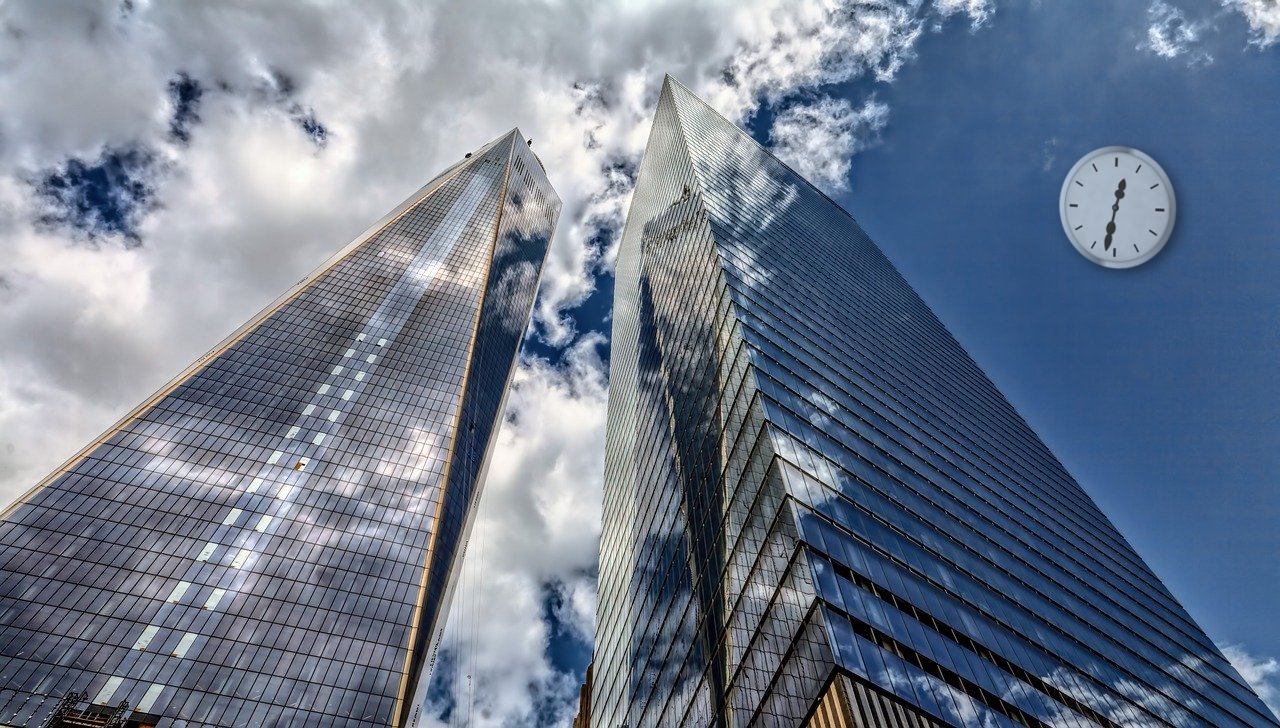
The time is 12:32
